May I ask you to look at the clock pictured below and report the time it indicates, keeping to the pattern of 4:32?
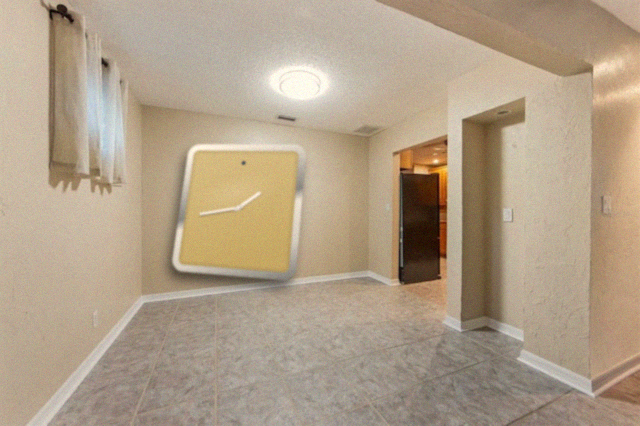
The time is 1:43
